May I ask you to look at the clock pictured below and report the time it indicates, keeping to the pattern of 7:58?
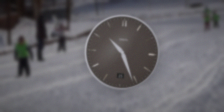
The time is 10:26
